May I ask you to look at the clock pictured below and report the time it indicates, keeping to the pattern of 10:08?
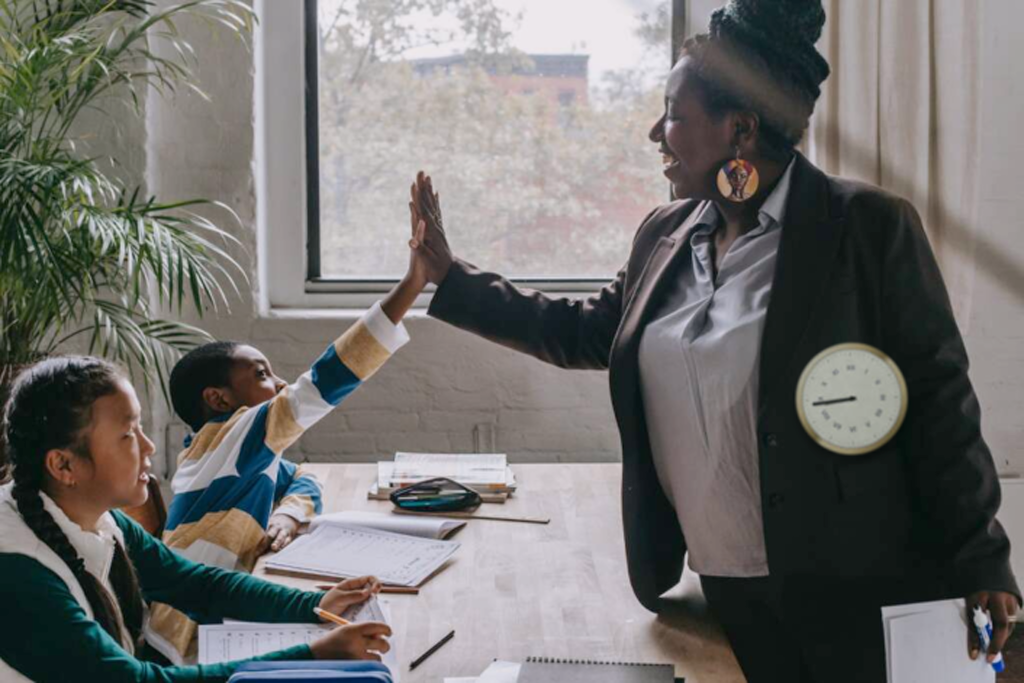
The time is 8:44
